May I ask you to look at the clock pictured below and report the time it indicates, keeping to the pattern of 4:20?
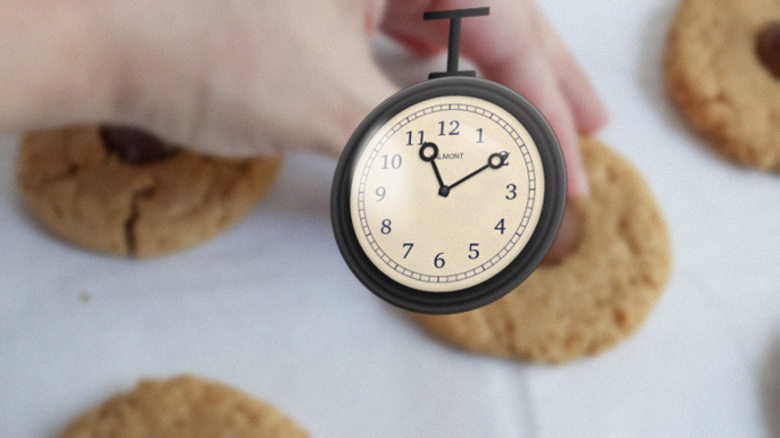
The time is 11:10
